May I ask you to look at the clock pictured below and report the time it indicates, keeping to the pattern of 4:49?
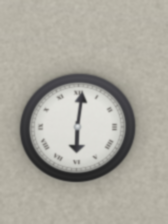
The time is 6:01
